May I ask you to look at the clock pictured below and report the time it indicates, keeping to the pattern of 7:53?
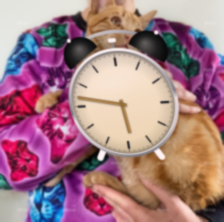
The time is 5:47
